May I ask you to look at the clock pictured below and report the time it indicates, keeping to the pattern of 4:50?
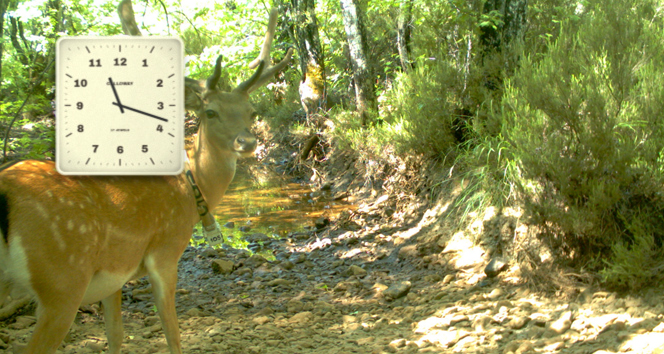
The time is 11:18
